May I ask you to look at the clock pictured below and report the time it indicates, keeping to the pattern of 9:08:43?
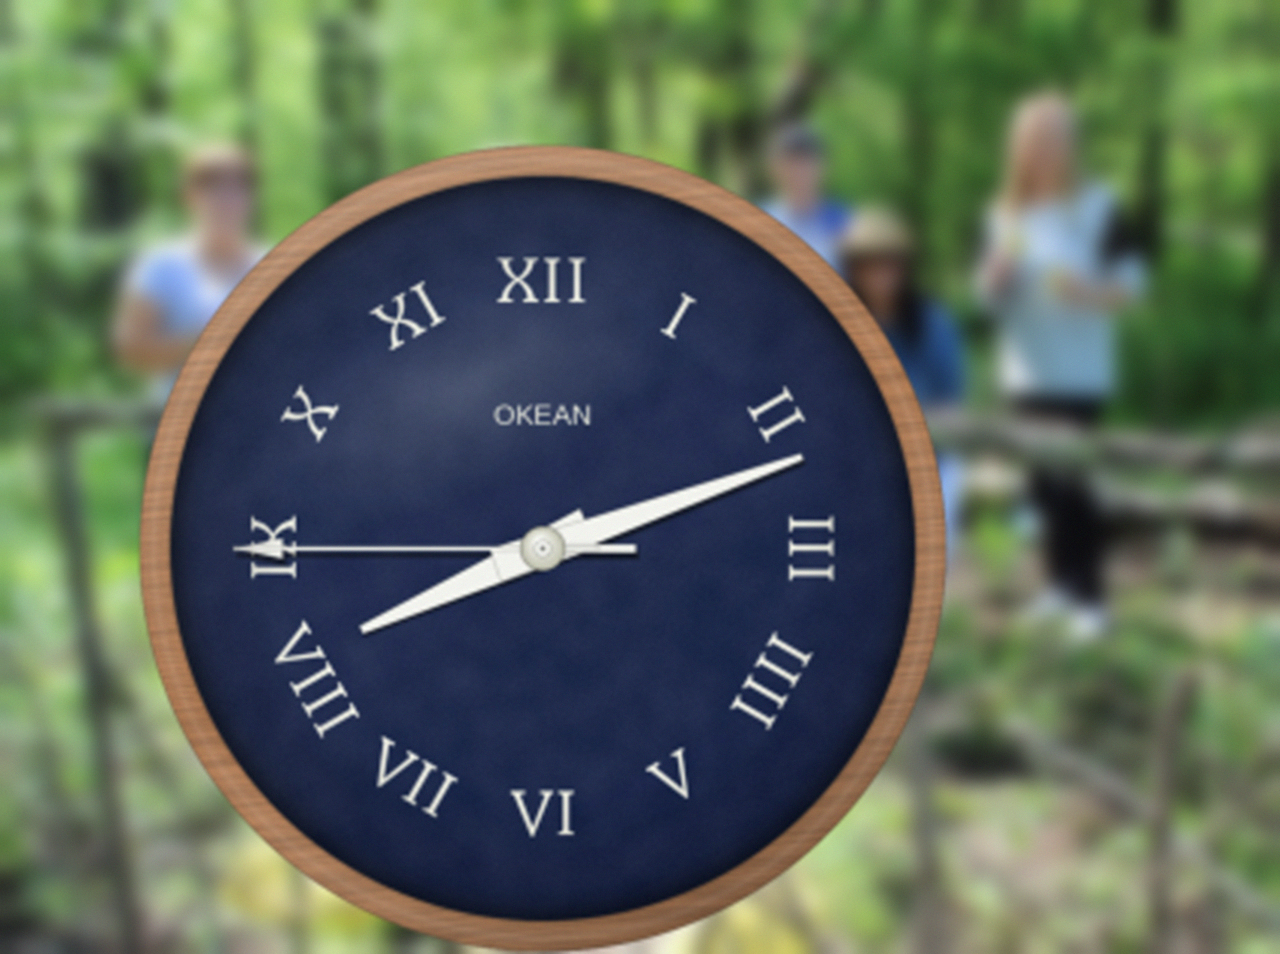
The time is 8:11:45
